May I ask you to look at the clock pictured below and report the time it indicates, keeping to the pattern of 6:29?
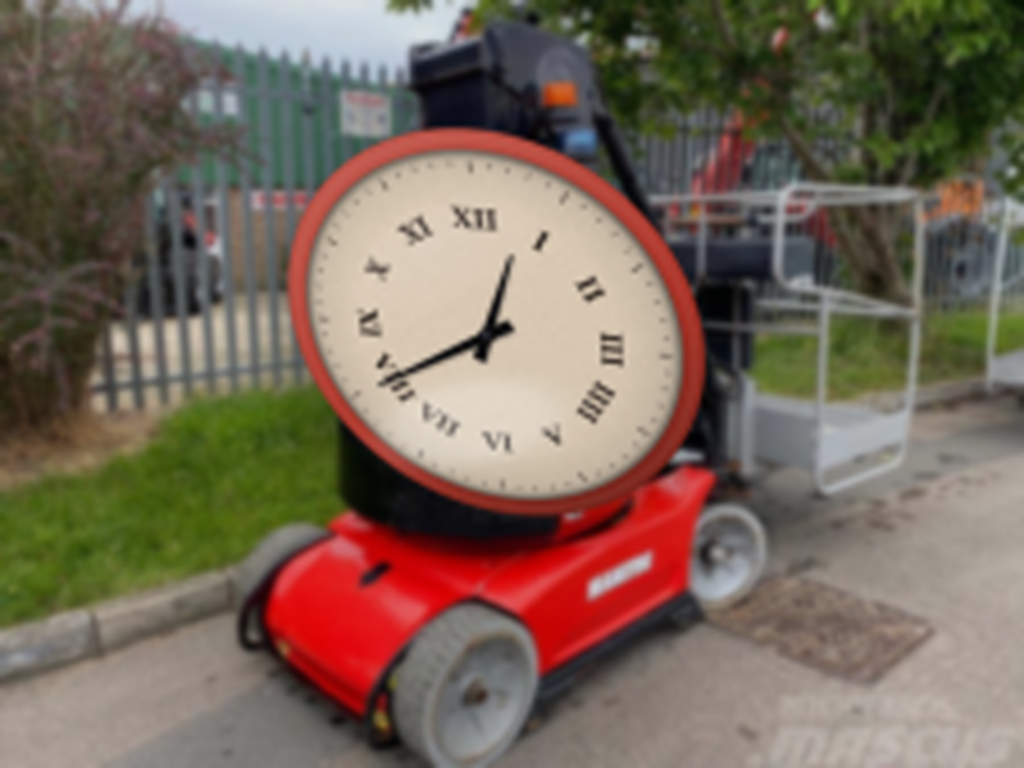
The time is 12:40
